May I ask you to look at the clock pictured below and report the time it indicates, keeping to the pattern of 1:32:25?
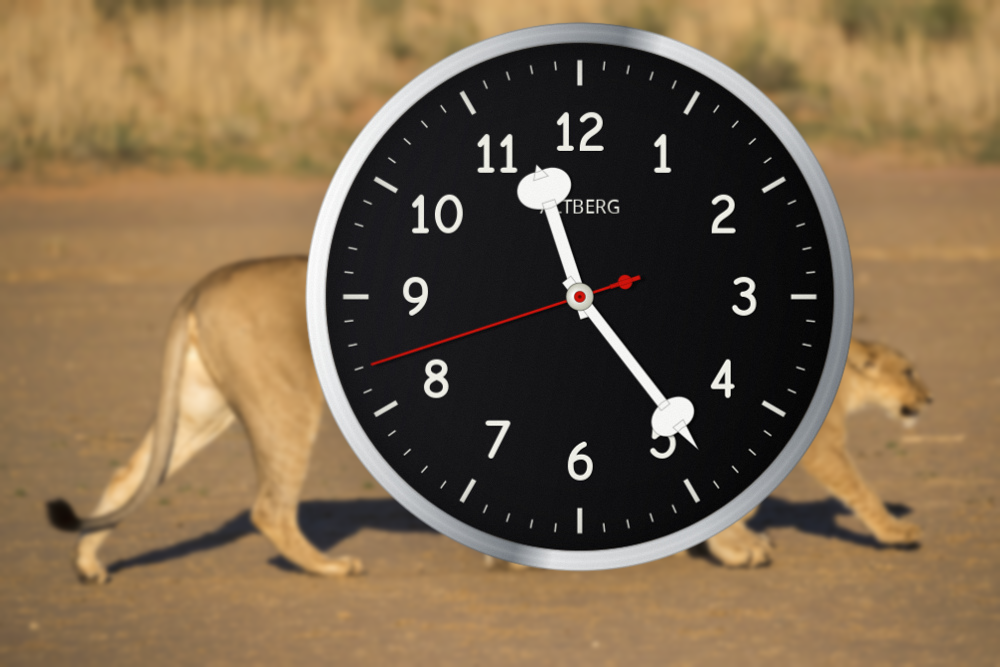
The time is 11:23:42
